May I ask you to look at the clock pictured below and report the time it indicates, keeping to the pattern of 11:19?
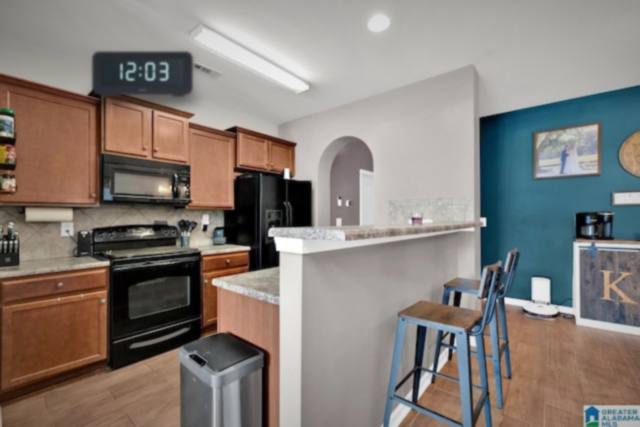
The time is 12:03
